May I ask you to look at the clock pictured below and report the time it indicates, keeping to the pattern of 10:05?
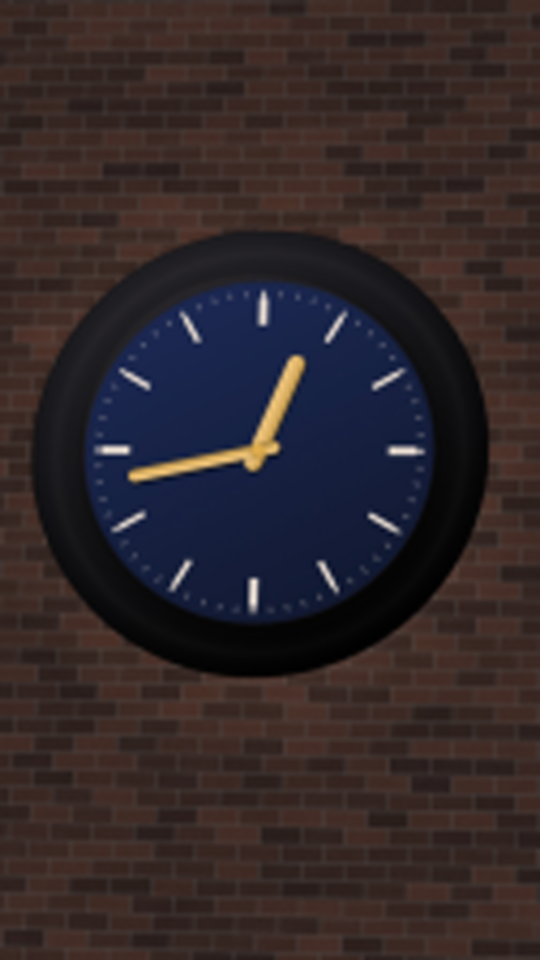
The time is 12:43
